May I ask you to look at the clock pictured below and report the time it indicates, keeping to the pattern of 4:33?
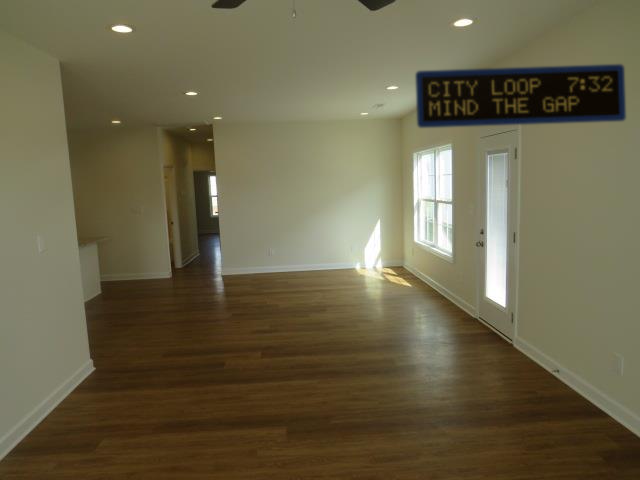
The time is 7:32
